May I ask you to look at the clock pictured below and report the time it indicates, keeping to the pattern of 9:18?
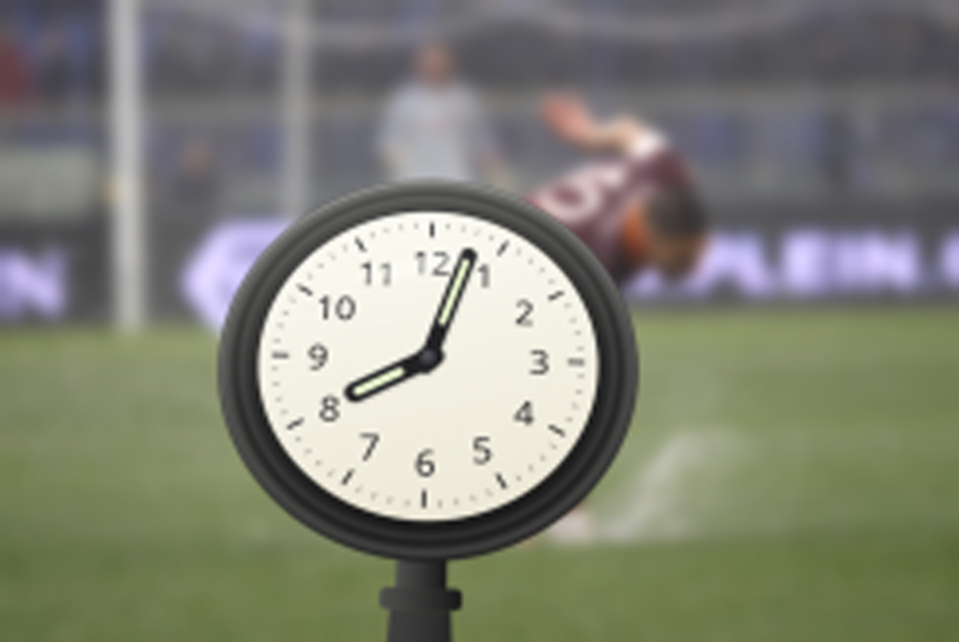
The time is 8:03
